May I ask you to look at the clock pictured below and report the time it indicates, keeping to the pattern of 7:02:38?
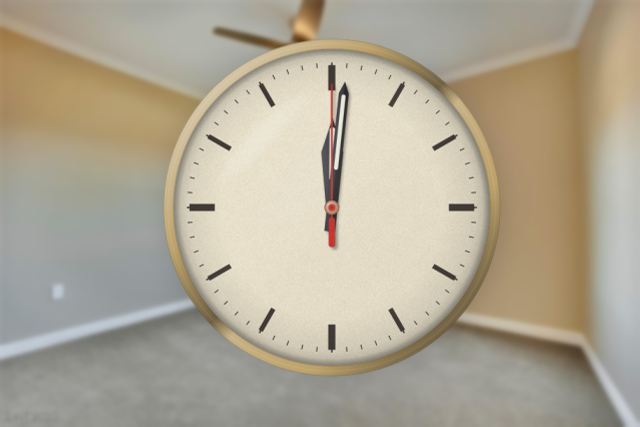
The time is 12:01:00
